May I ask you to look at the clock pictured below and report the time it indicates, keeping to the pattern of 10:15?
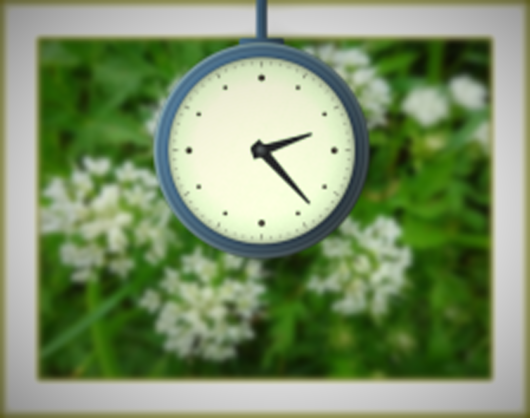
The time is 2:23
